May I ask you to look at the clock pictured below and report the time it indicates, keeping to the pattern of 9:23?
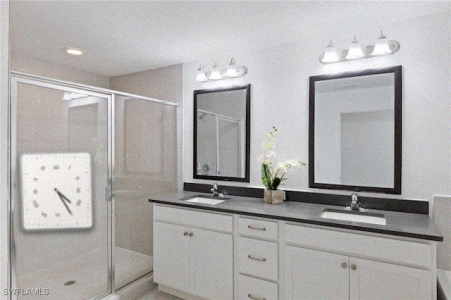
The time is 4:25
